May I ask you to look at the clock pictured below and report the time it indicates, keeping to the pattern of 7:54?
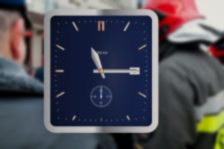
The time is 11:15
